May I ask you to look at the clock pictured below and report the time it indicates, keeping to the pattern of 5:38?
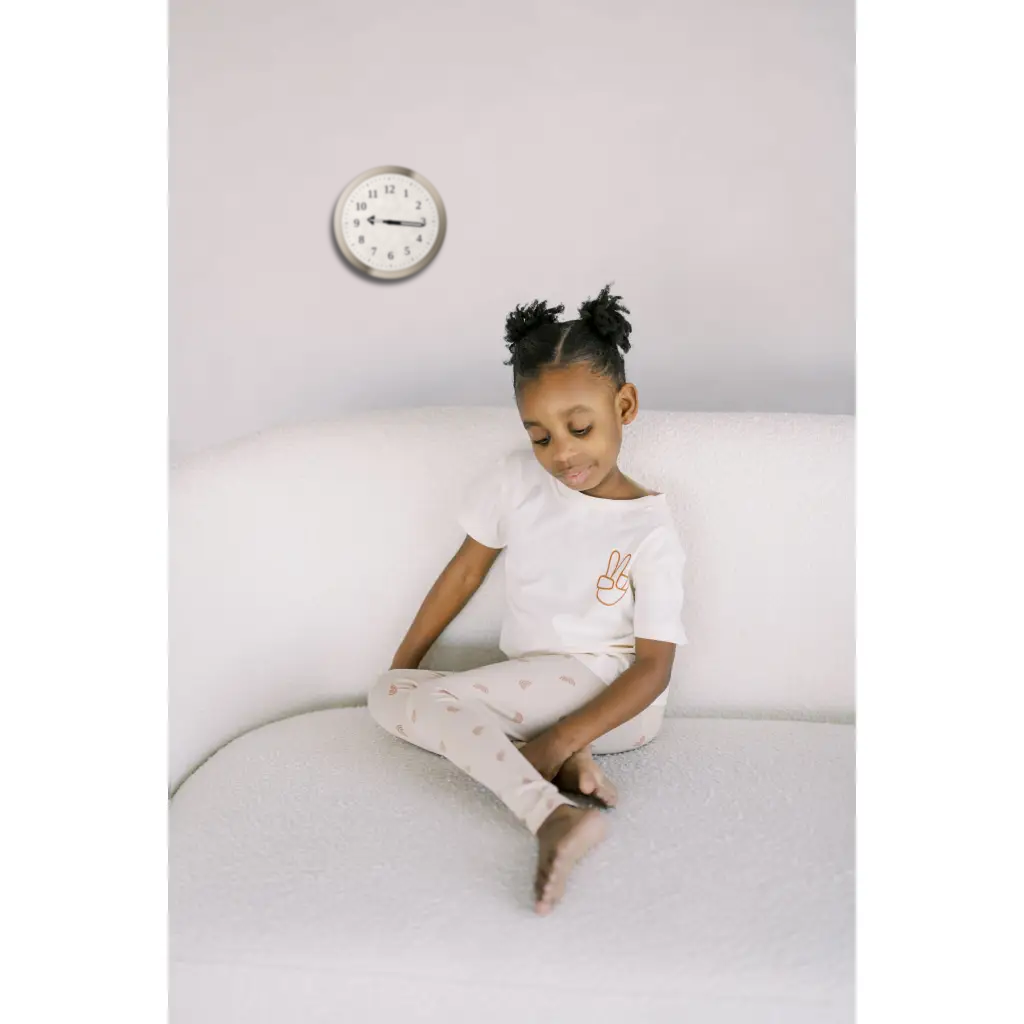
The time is 9:16
